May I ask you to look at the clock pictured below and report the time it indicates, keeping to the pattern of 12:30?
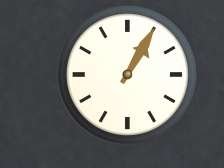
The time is 1:05
